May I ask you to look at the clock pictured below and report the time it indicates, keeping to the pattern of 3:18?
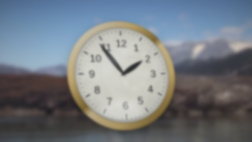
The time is 1:54
